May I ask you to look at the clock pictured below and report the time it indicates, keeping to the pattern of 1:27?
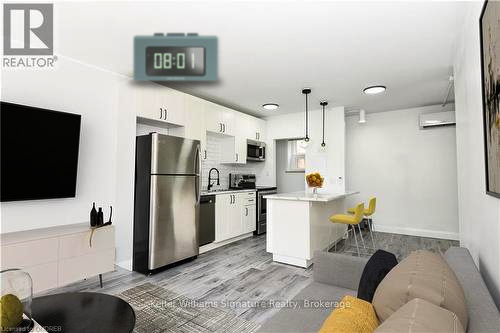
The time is 8:01
